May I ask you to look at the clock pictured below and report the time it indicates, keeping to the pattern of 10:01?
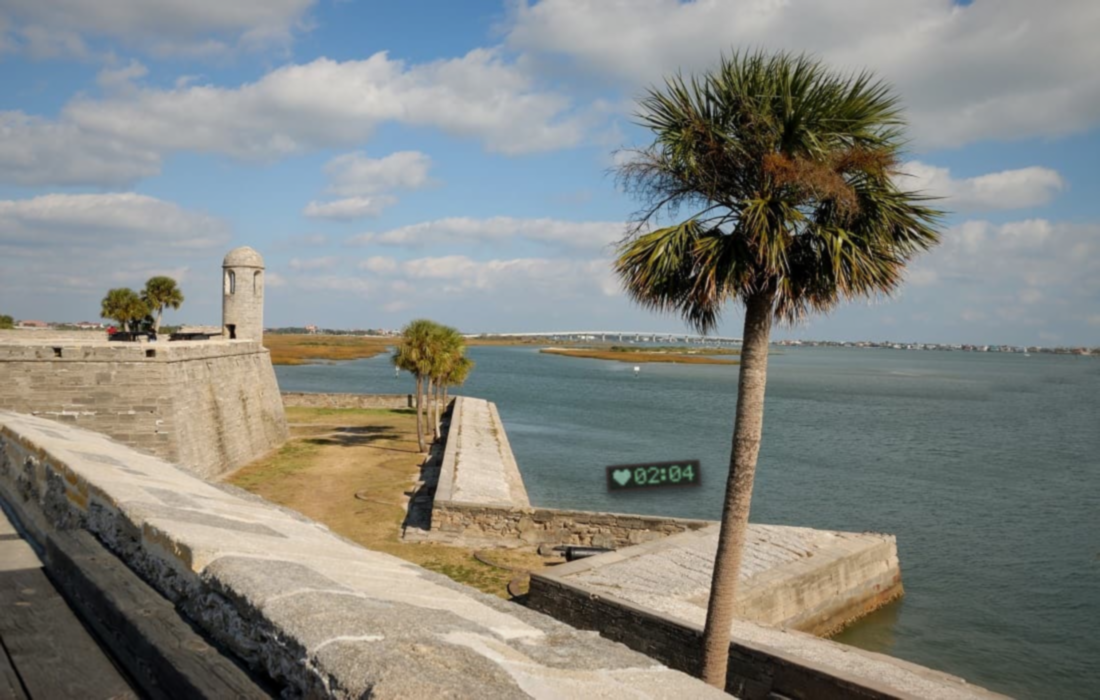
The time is 2:04
